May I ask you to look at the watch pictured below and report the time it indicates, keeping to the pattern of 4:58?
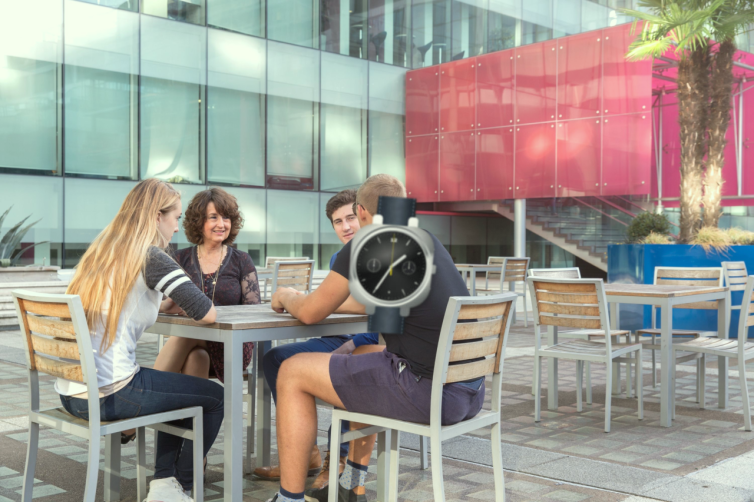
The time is 1:35
